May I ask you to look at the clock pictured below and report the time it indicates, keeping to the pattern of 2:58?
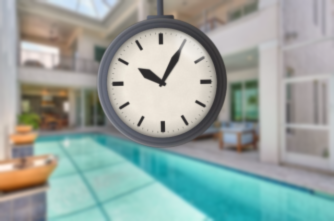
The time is 10:05
